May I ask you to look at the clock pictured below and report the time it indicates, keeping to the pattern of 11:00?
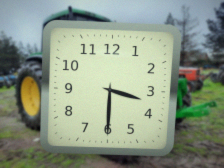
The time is 3:30
